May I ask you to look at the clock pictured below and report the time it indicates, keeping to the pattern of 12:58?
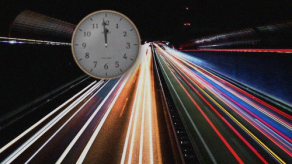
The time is 11:59
